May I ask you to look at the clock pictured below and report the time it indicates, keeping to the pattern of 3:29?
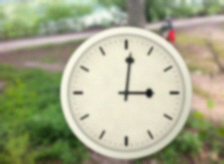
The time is 3:01
